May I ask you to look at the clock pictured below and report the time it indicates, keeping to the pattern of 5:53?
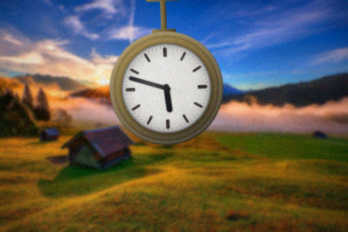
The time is 5:48
